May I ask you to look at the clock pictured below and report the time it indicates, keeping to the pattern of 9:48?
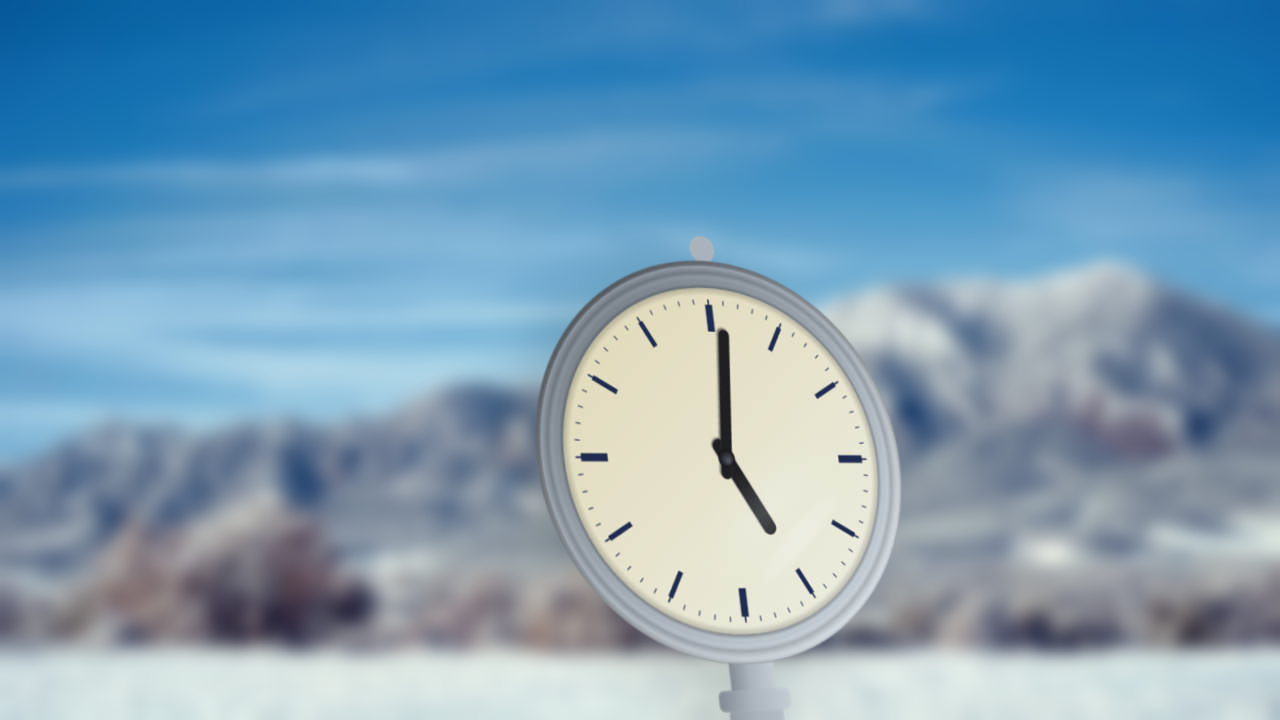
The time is 5:01
